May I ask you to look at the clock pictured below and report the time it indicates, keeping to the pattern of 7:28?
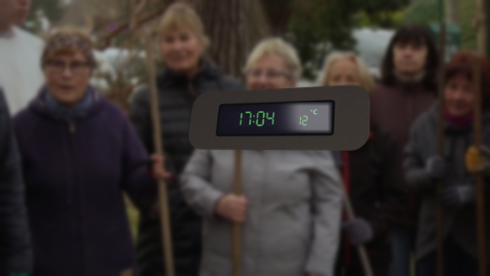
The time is 17:04
